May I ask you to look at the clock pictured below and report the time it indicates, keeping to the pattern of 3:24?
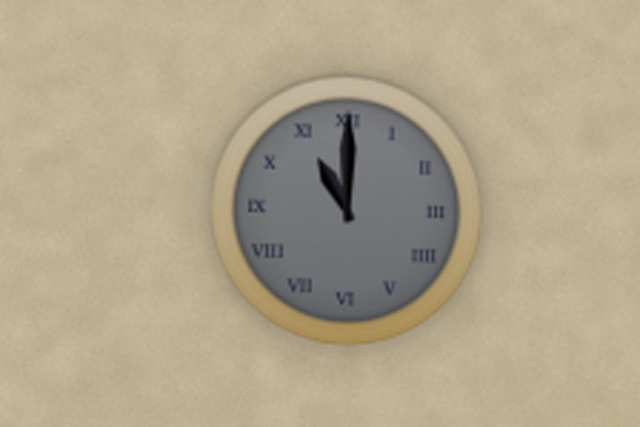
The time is 11:00
